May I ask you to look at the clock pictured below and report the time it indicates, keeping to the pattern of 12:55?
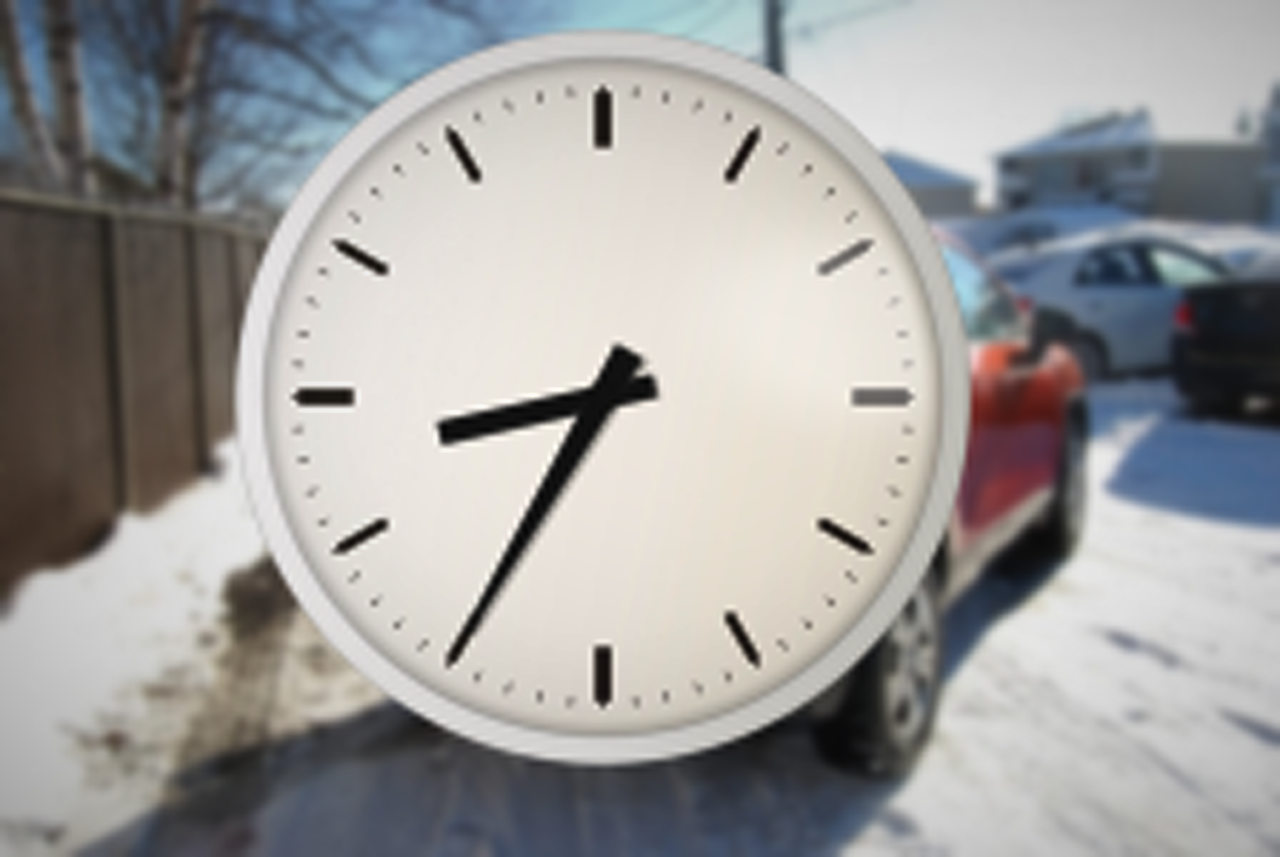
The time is 8:35
